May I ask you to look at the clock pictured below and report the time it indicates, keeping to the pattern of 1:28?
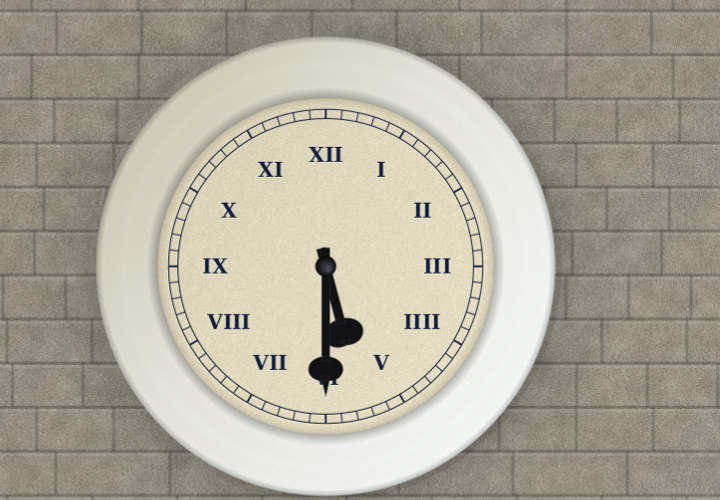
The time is 5:30
